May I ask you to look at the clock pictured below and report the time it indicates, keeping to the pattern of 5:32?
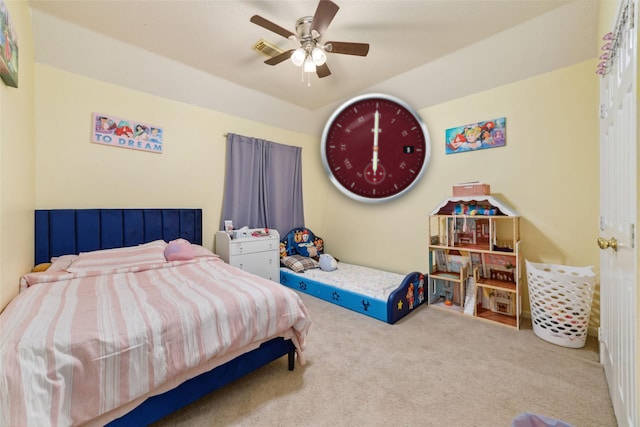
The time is 6:00
